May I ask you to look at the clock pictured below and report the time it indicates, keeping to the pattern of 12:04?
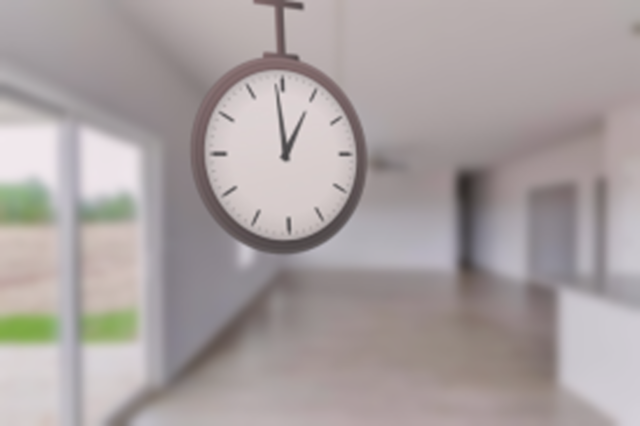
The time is 12:59
